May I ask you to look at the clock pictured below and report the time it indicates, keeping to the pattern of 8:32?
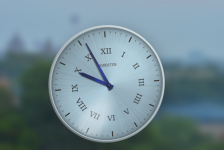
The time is 9:56
